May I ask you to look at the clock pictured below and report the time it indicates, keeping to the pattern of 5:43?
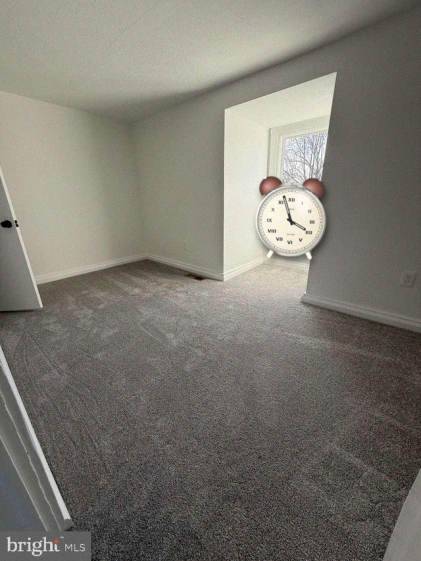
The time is 3:57
